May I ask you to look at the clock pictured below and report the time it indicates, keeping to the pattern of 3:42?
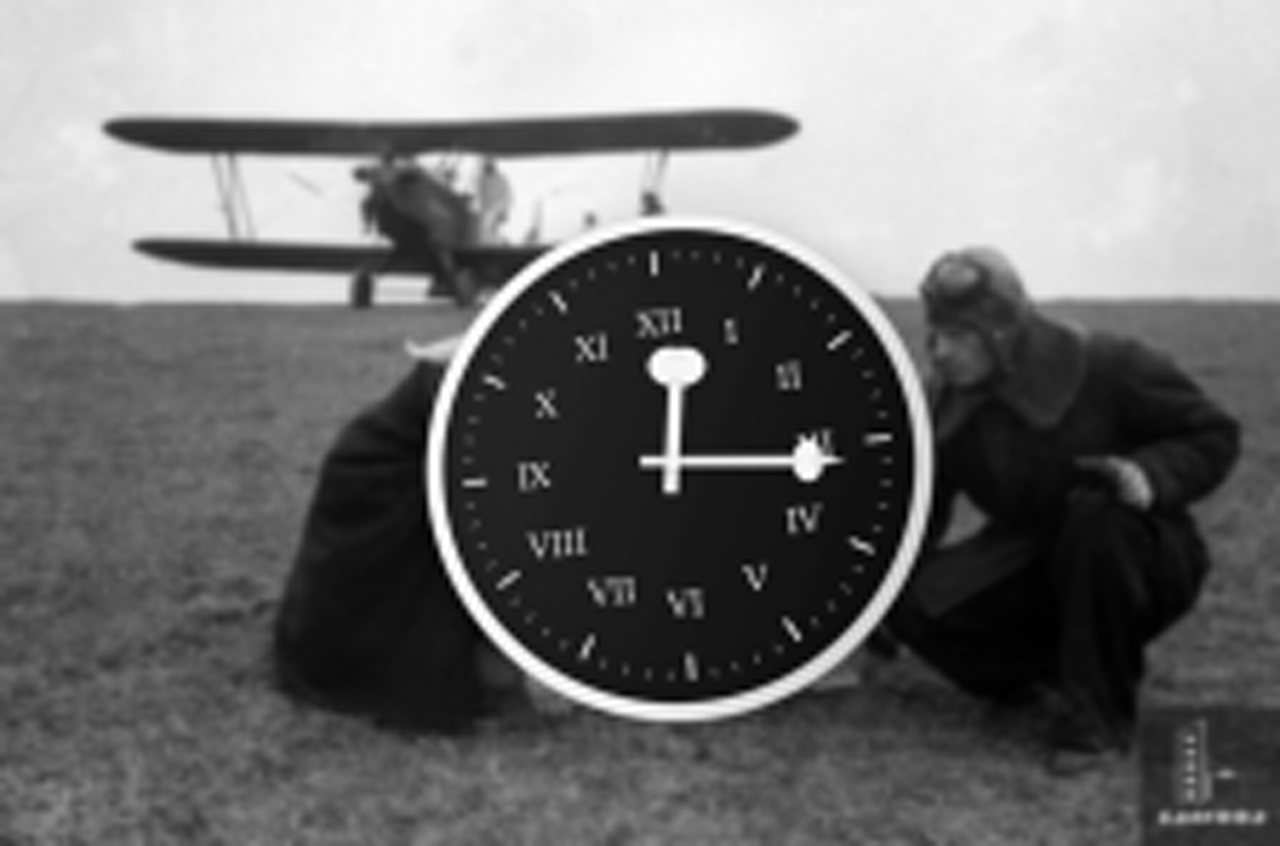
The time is 12:16
